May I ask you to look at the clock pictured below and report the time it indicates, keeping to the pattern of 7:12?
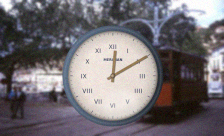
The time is 12:10
